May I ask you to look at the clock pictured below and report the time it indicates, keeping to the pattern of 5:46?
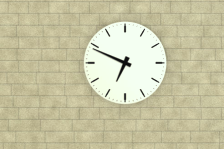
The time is 6:49
